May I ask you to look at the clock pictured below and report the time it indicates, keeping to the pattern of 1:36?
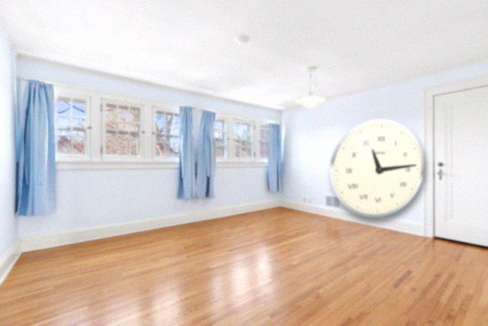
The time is 11:14
